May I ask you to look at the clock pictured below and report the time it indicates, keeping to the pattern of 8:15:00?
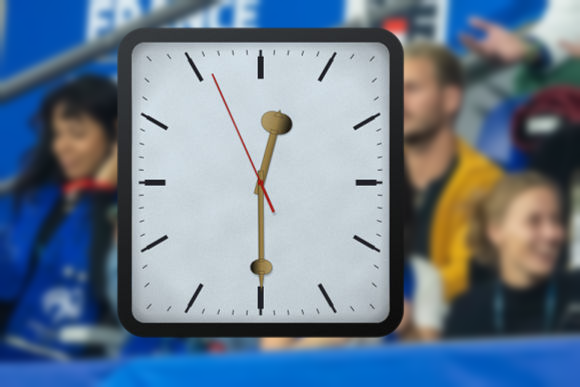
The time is 12:29:56
